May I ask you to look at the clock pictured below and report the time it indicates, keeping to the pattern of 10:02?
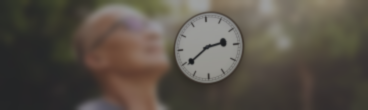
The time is 2:39
